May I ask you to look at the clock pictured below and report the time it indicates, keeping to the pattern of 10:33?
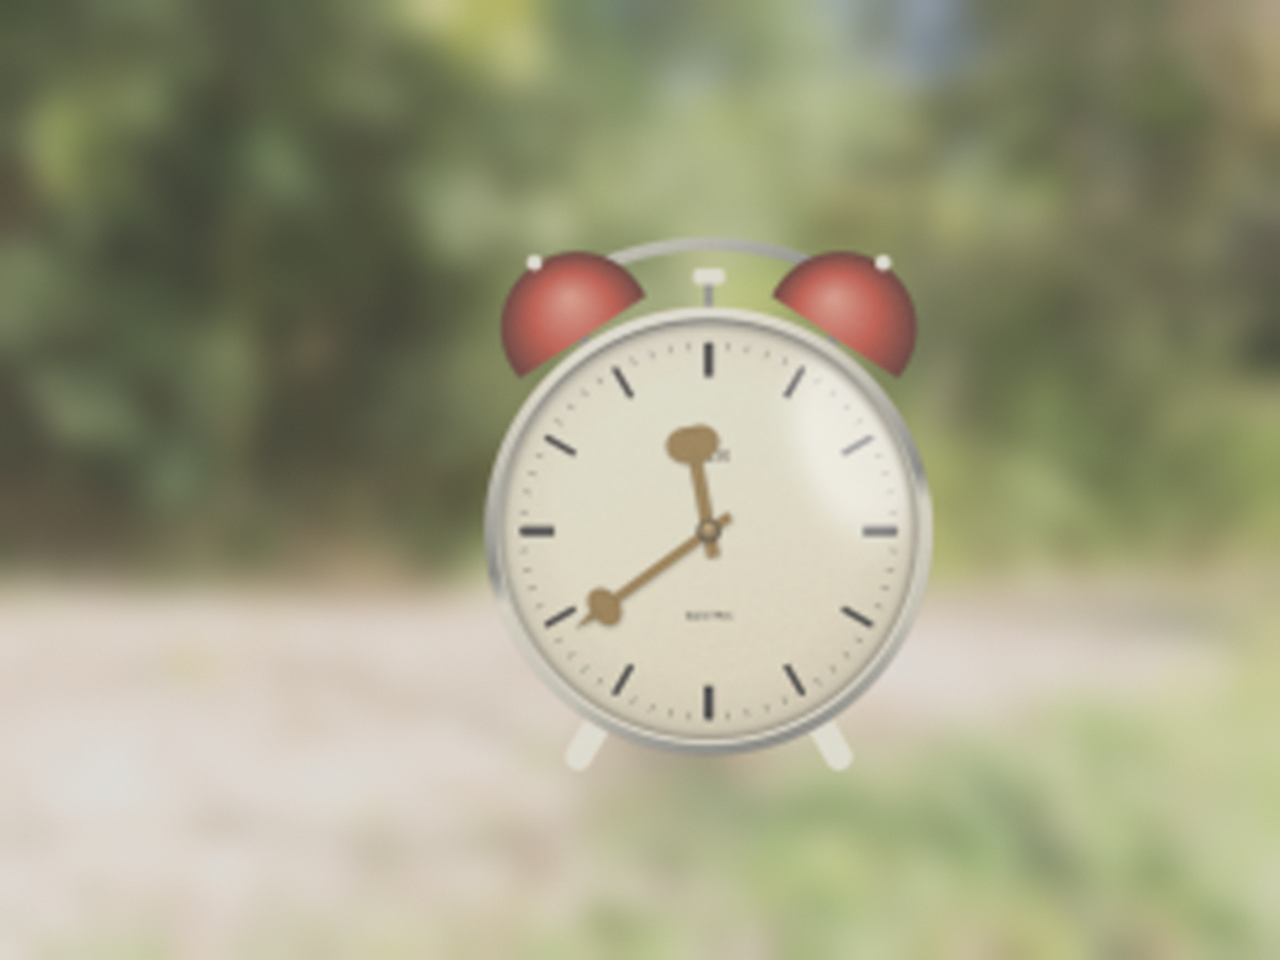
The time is 11:39
